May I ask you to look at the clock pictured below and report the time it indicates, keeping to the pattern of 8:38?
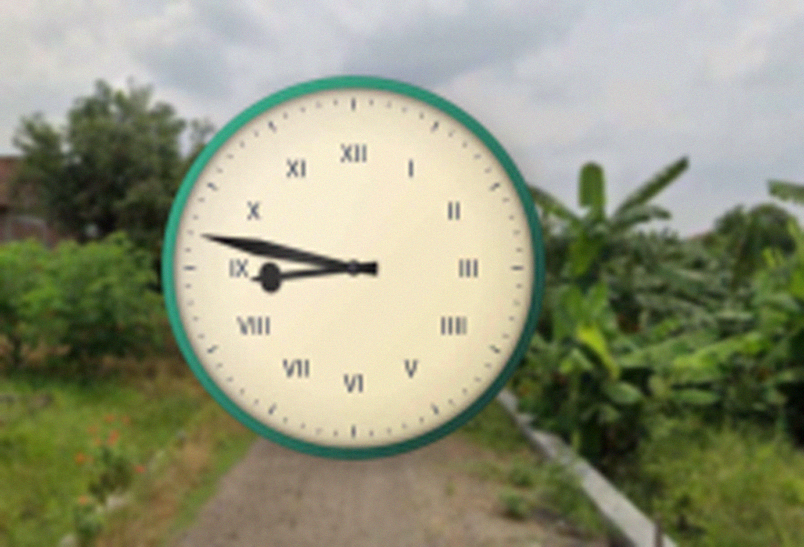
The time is 8:47
